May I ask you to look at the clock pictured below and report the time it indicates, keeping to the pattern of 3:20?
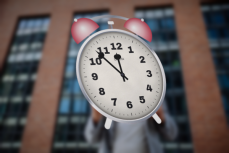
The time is 11:53
